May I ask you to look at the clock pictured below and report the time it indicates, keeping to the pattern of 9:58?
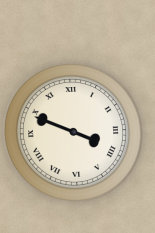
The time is 3:49
